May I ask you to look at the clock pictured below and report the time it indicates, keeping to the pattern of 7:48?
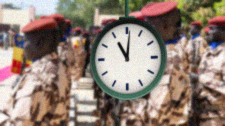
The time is 11:01
